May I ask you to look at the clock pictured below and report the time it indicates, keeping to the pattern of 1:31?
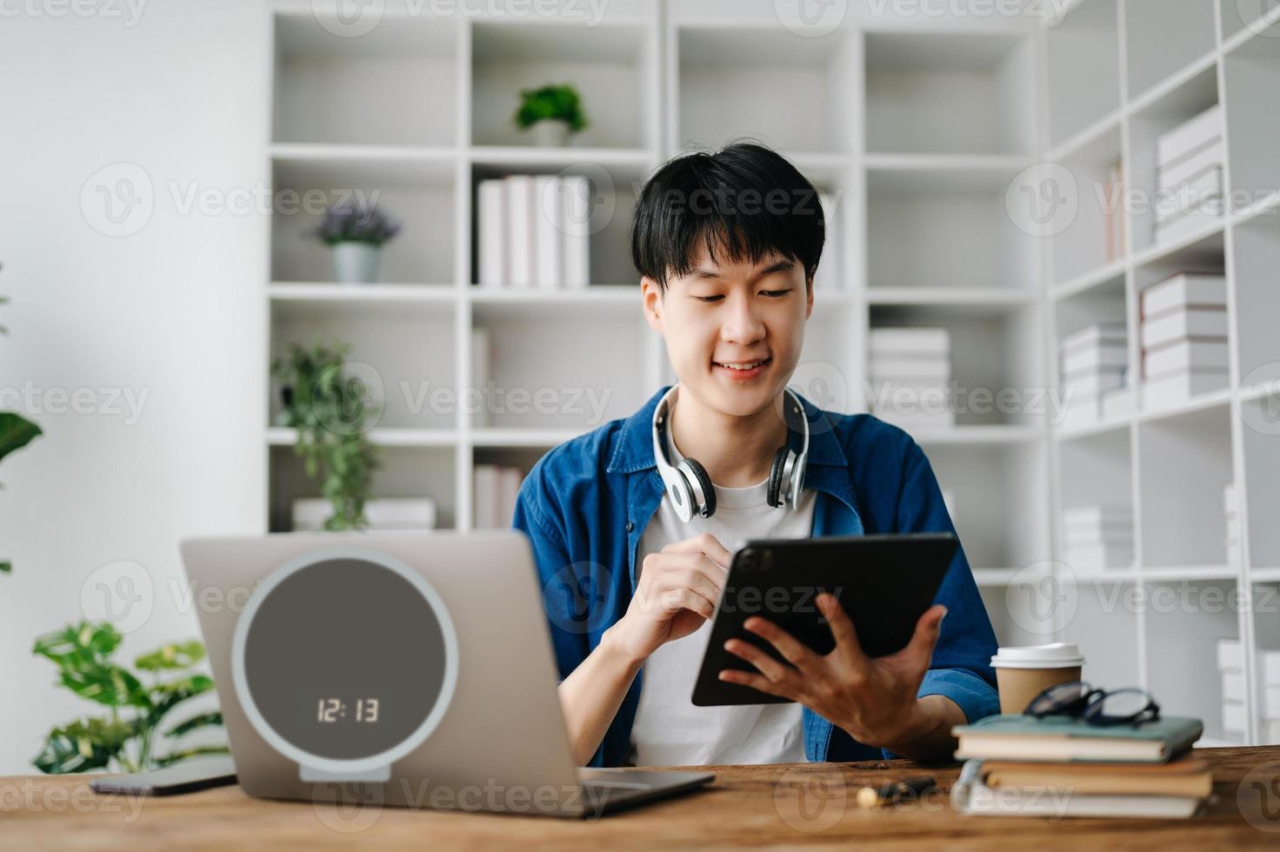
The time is 12:13
